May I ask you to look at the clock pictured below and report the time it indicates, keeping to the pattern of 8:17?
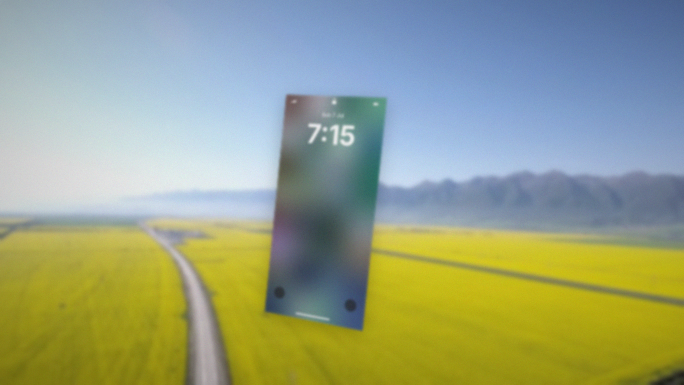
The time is 7:15
